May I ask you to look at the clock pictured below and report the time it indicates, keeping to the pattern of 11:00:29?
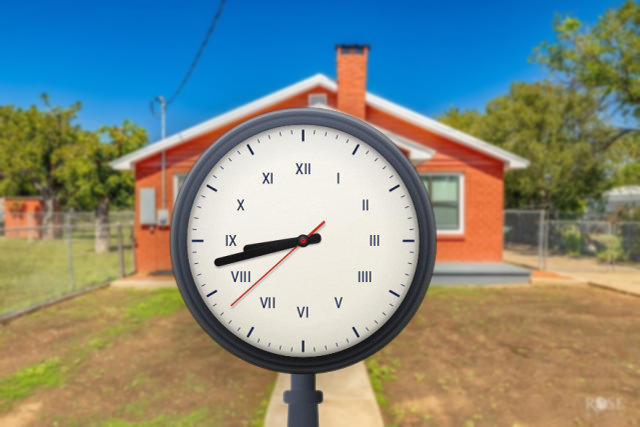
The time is 8:42:38
